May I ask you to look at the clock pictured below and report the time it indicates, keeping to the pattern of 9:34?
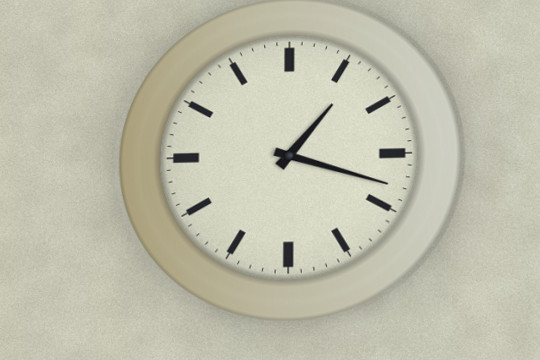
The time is 1:18
